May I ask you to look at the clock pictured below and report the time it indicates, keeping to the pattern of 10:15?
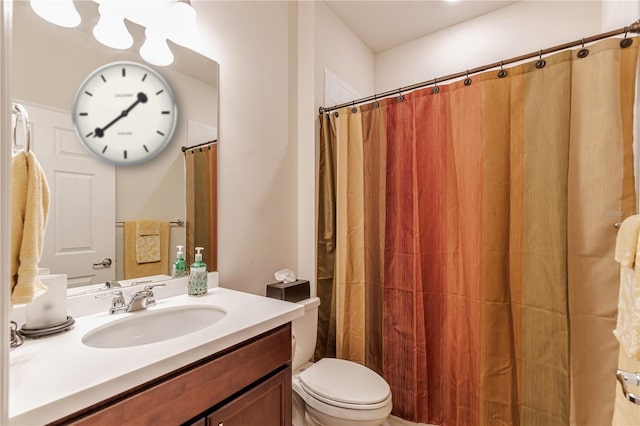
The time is 1:39
